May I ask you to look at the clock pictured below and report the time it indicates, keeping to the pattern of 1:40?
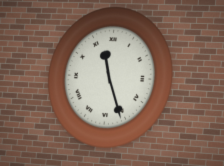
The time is 11:26
